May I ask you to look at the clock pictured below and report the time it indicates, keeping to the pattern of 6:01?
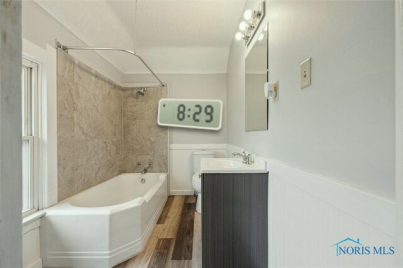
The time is 8:29
